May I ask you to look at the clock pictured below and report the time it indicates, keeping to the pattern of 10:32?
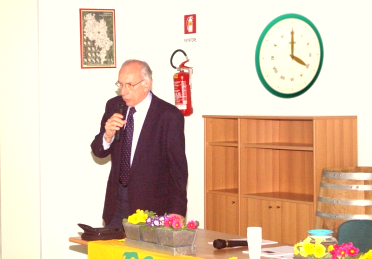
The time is 4:00
